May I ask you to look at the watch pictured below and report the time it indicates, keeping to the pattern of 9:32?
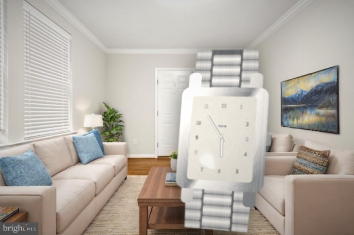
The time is 5:54
